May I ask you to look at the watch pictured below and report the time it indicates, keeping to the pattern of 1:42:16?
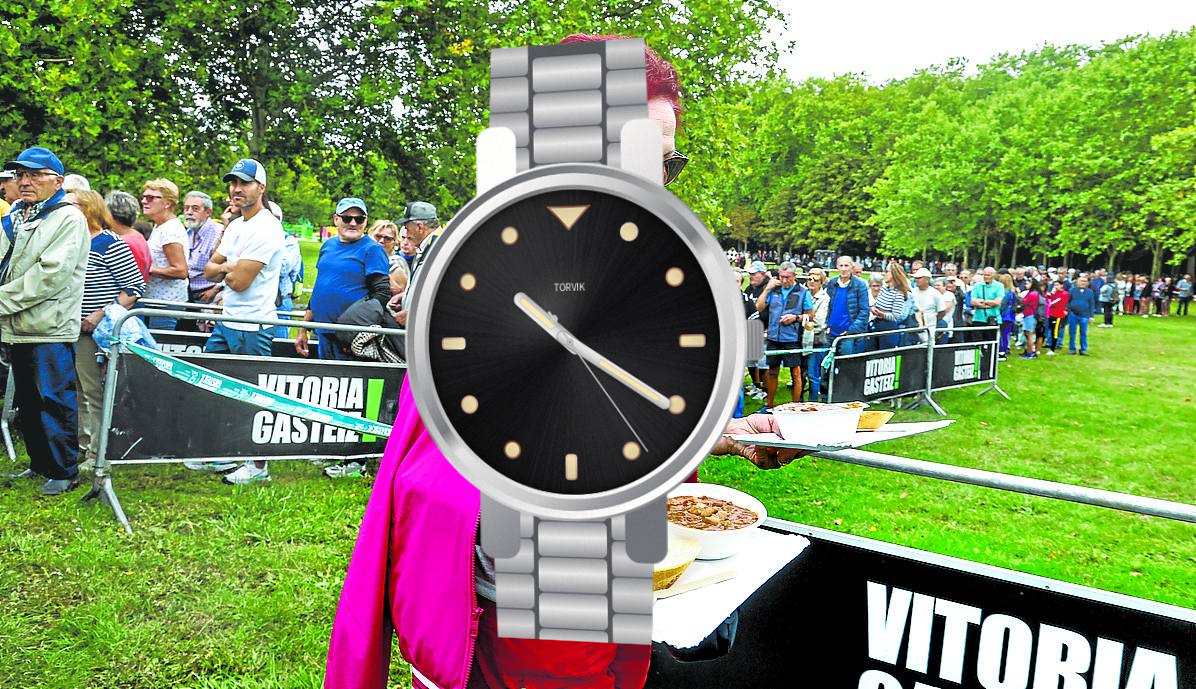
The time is 10:20:24
